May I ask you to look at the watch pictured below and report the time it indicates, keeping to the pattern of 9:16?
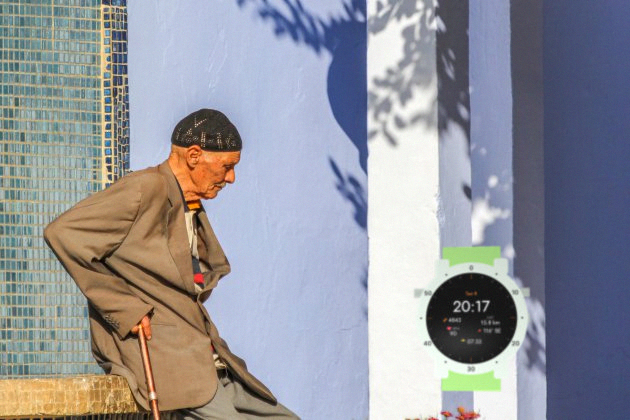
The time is 20:17
